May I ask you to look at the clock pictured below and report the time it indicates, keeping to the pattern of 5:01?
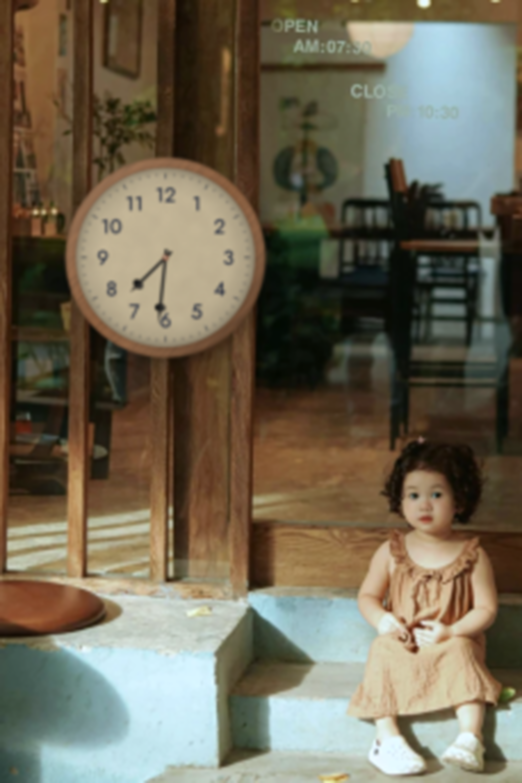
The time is 7:31
